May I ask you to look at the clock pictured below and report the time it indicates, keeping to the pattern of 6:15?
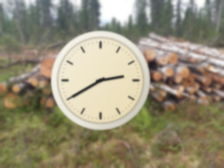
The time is 2:40
